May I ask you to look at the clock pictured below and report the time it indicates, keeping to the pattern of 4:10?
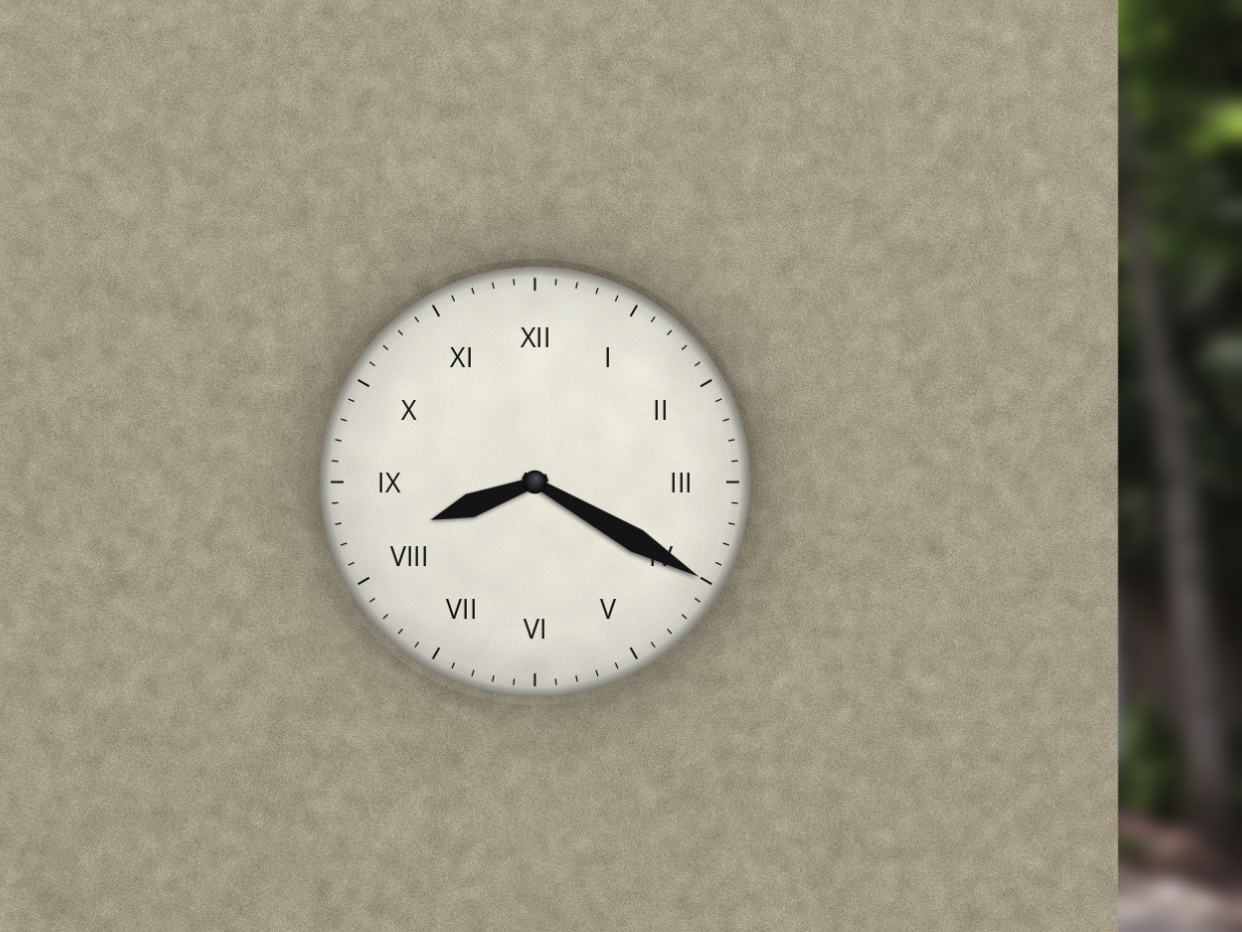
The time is 8:20
